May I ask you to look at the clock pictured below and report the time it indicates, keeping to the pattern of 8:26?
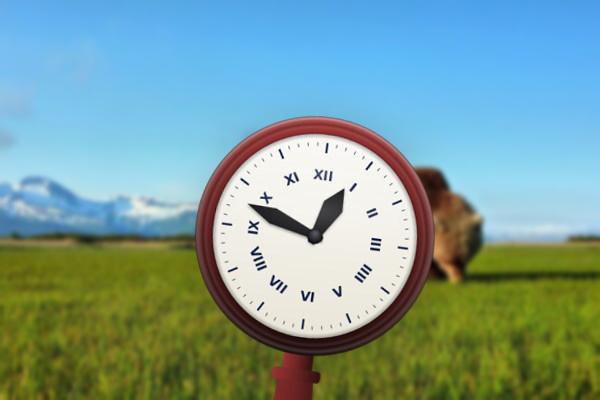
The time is 12:48
